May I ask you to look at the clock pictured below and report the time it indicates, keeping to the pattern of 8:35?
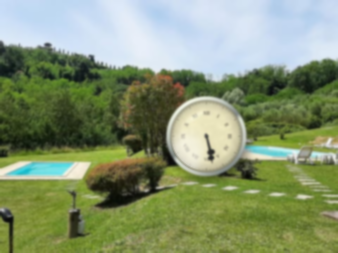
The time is 5:28
